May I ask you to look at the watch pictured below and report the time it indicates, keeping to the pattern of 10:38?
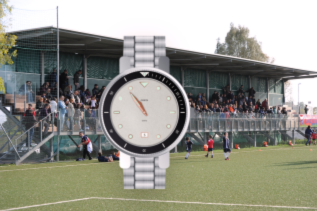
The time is 10:54
